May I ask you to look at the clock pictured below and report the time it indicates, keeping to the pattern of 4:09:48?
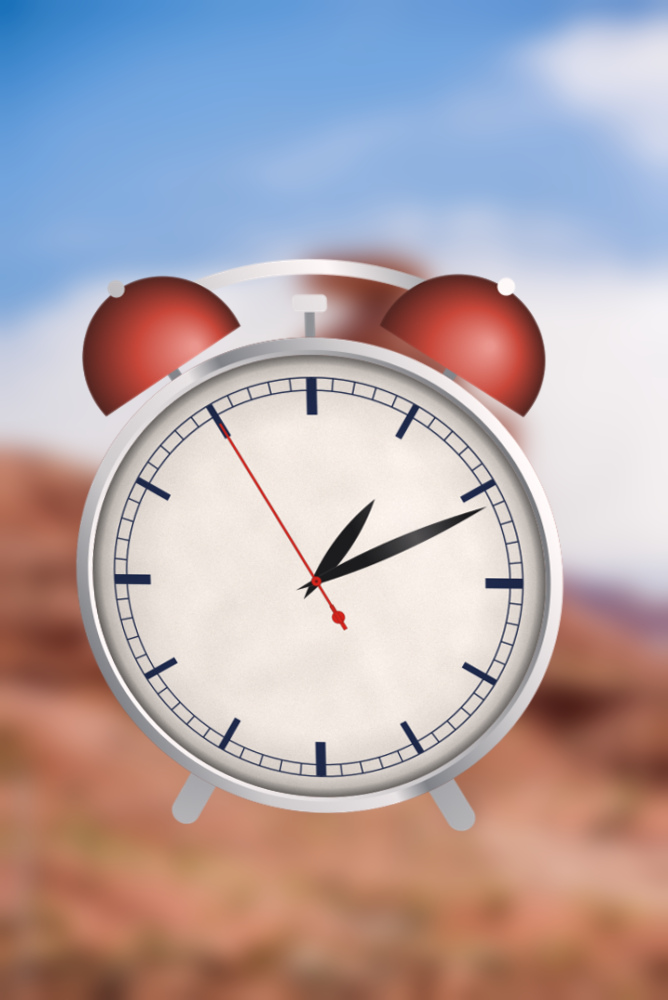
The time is 1:10:55
